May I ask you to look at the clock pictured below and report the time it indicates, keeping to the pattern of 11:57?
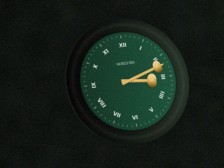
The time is 3:12
